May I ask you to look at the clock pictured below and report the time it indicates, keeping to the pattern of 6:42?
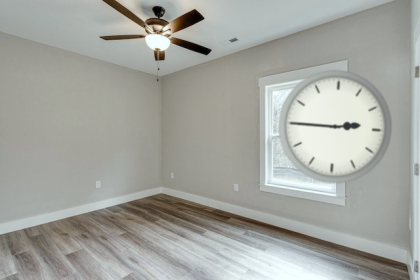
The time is 2:45
